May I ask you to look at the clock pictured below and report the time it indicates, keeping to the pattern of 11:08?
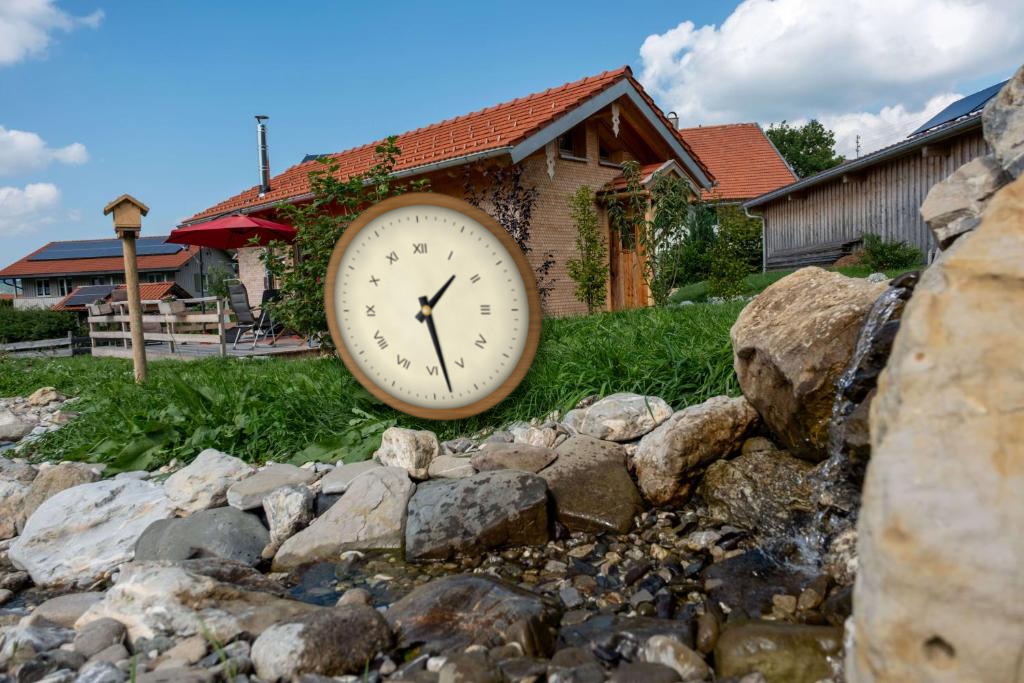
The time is 1:28
